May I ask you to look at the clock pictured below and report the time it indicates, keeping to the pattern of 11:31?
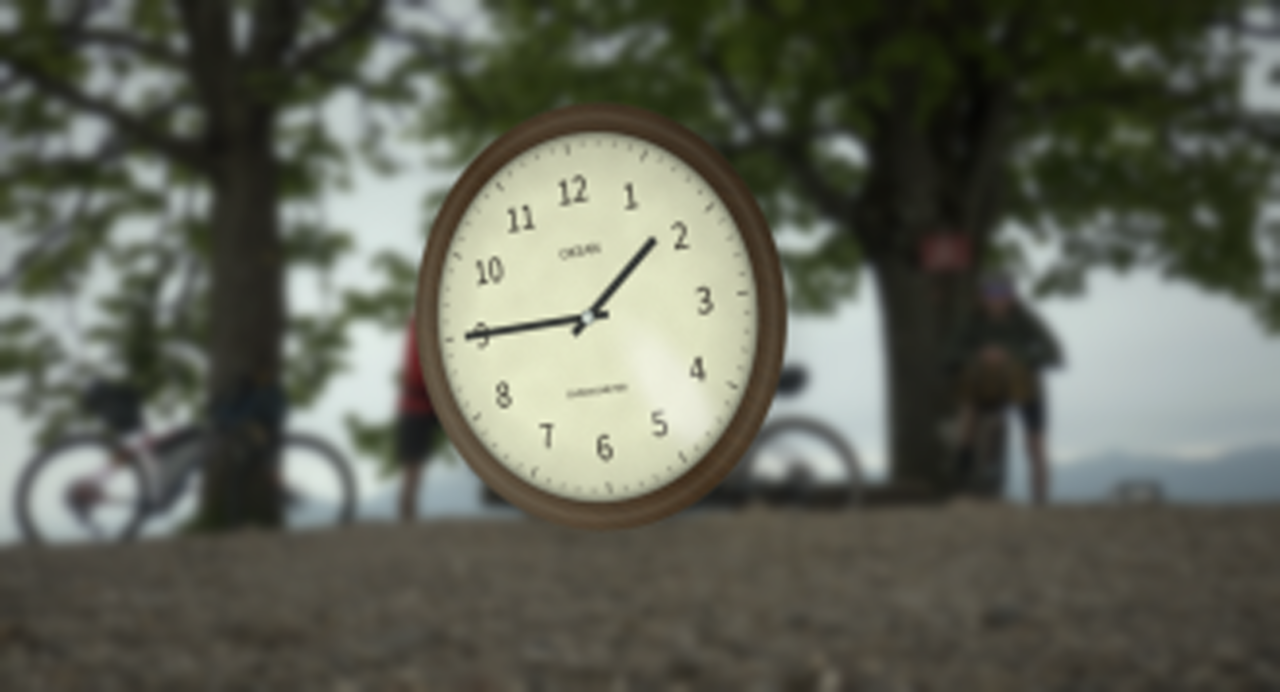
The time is 1:45
